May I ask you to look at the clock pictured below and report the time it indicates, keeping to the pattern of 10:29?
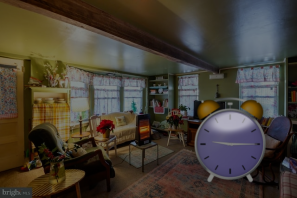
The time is 9:15
